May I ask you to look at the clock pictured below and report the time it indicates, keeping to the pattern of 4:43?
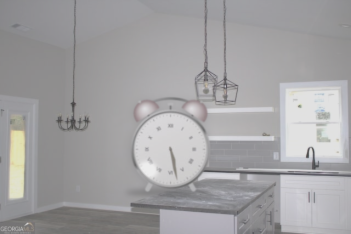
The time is 5:28
